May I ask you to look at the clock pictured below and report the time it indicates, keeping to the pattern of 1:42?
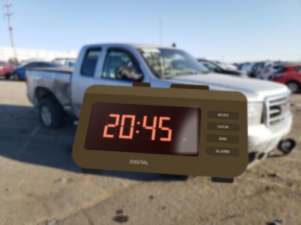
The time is 20:45
